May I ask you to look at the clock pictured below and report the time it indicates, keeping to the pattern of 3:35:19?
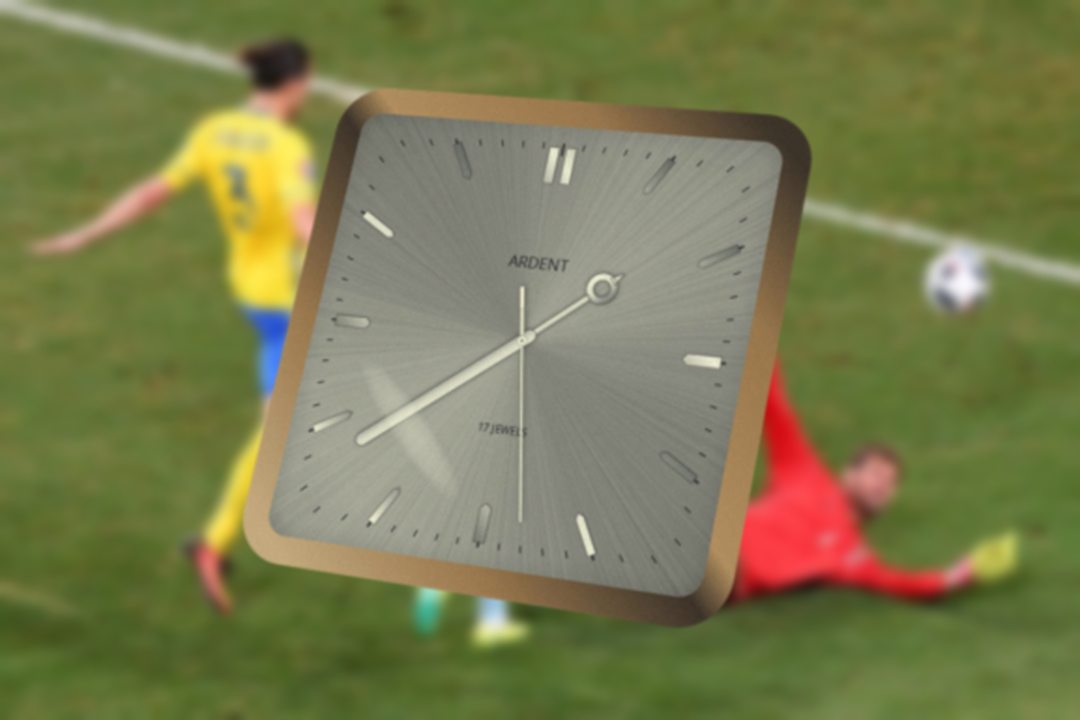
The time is 1:38:28
